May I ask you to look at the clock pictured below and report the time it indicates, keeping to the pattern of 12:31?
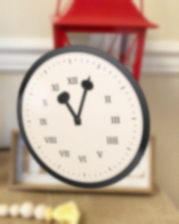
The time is 11:04
